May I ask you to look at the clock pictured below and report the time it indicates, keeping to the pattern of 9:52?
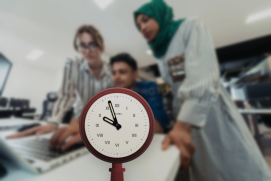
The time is 9:57
